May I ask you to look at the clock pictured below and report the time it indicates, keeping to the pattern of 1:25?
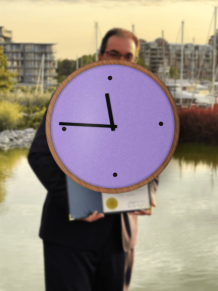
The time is 11:46
